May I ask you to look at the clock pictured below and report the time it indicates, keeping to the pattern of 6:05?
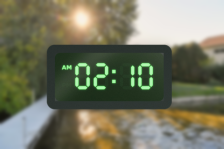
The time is 2:10
